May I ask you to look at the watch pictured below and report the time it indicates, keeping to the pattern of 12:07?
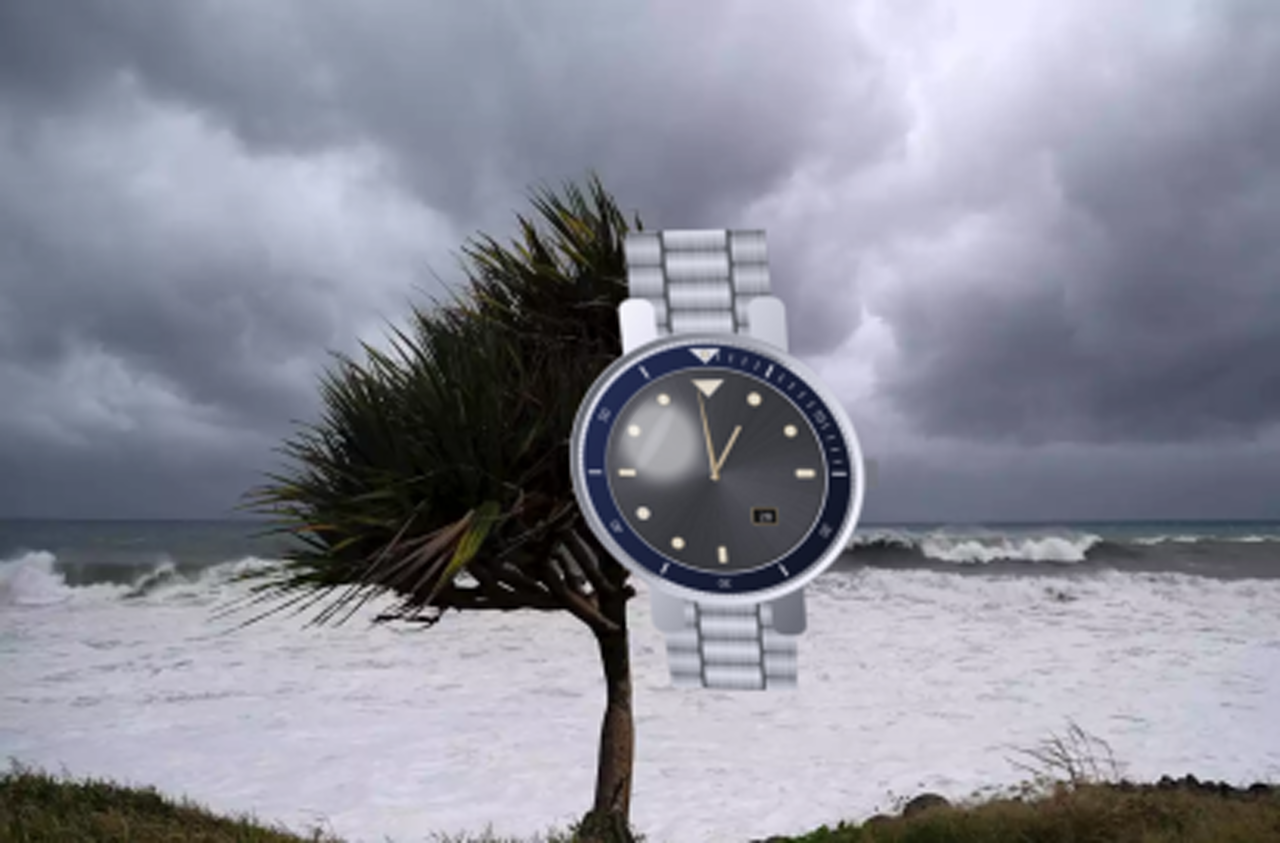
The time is 12:59
